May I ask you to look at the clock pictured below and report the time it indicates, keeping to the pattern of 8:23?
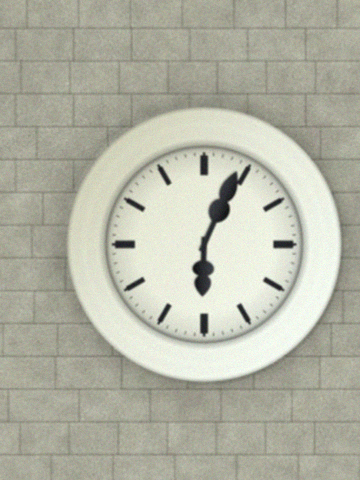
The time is 6:04
